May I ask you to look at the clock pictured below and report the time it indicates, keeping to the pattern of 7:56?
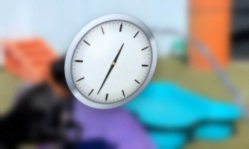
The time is 12:33
